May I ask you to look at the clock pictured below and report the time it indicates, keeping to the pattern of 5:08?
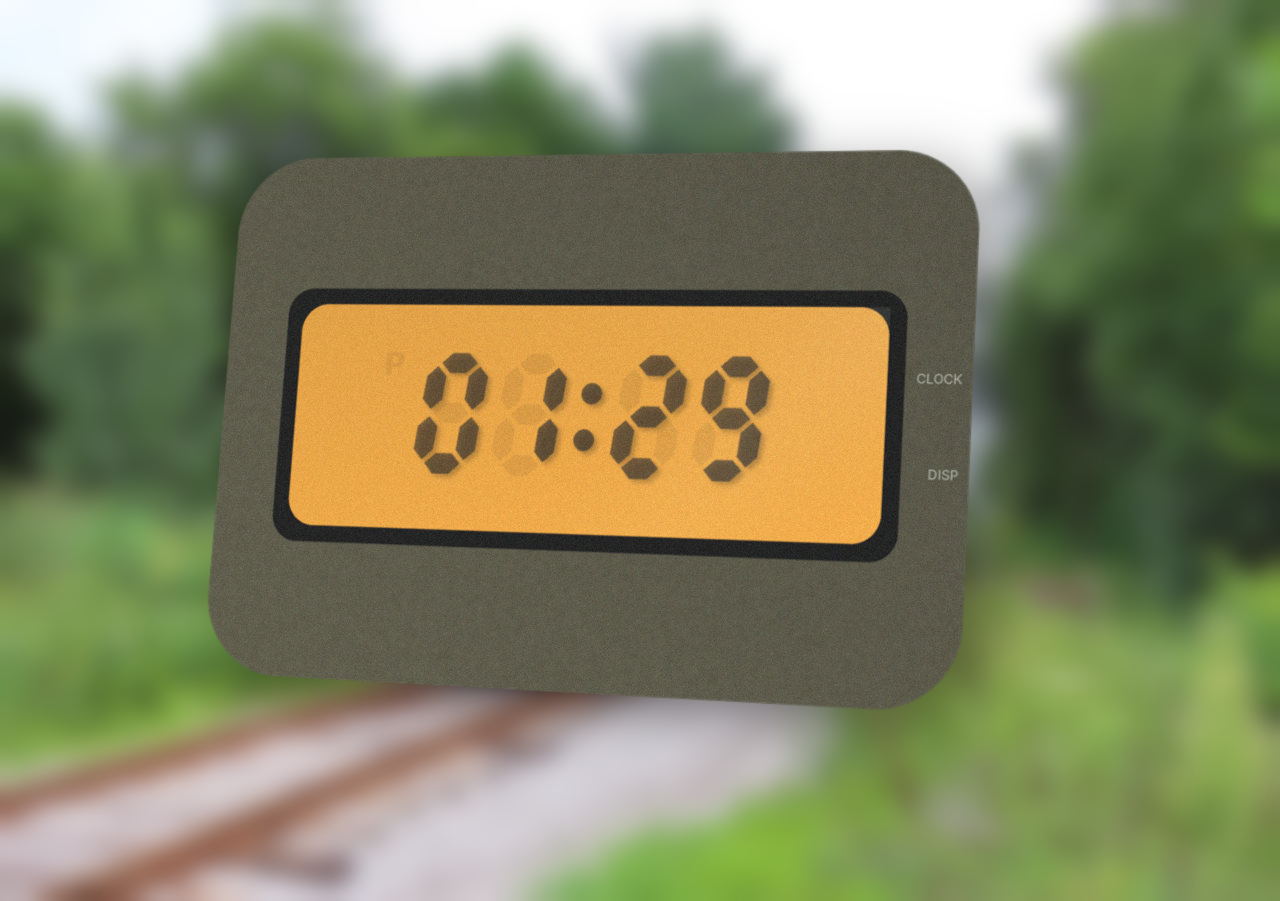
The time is 1:29
